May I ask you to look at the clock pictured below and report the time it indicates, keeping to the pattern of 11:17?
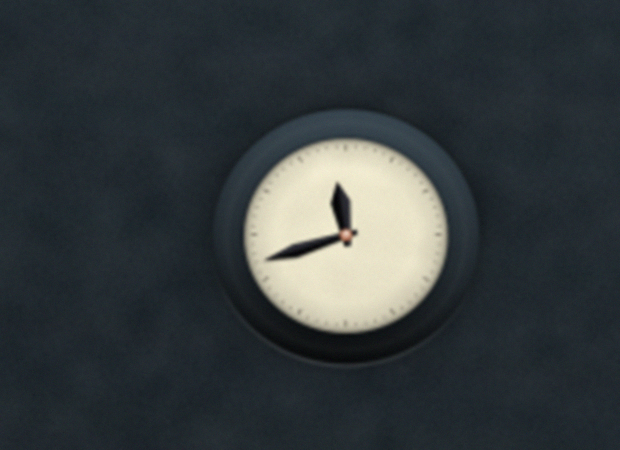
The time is 11:42
